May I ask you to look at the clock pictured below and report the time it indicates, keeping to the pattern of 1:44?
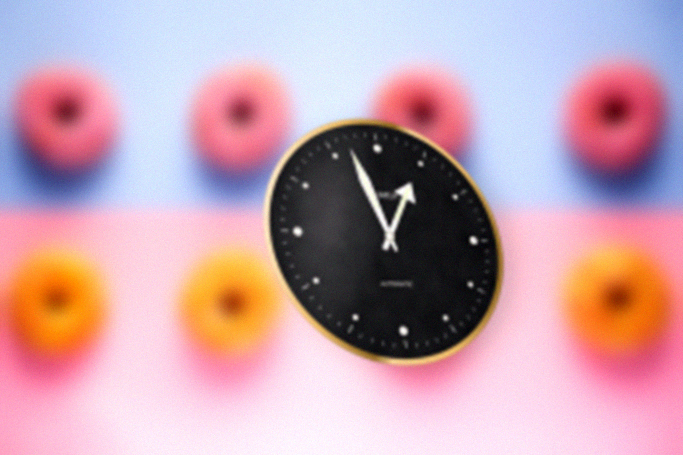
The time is 12:57
